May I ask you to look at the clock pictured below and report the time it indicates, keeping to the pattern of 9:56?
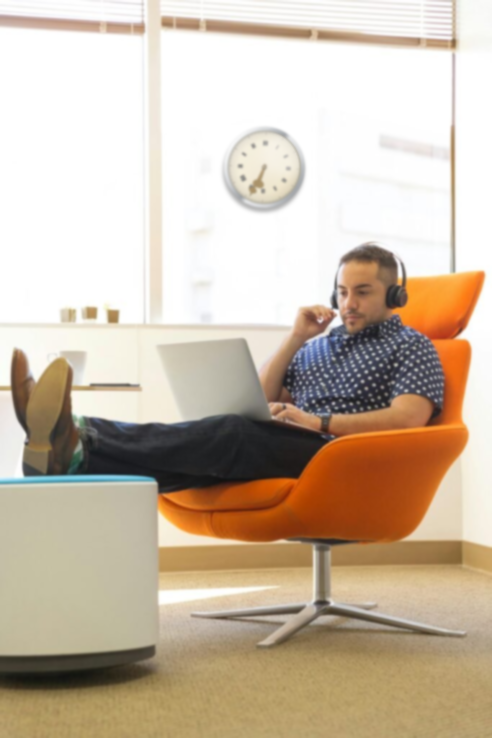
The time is 6:34
